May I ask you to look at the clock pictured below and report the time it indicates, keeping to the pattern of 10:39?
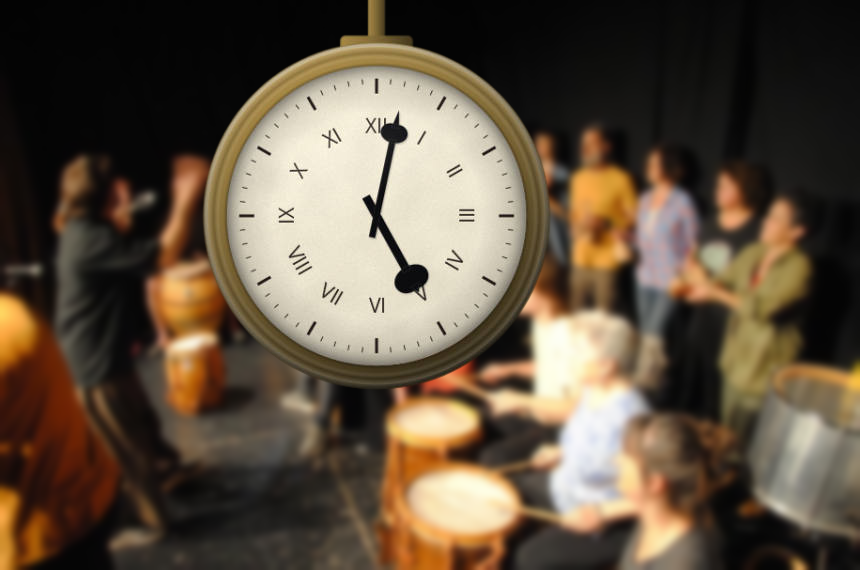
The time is 5:02
